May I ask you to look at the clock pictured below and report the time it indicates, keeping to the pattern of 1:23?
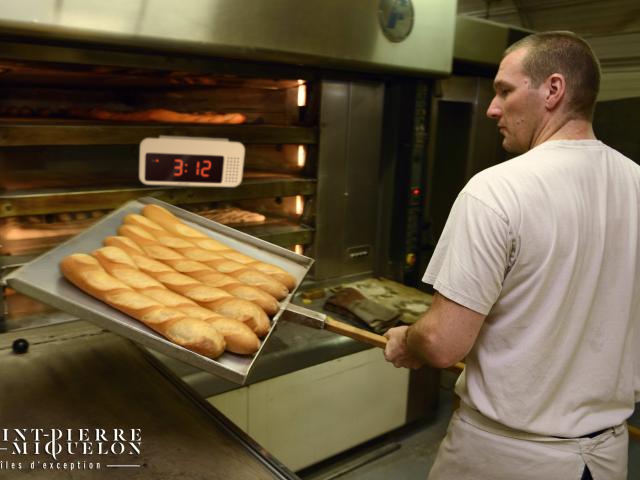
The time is 3:12
